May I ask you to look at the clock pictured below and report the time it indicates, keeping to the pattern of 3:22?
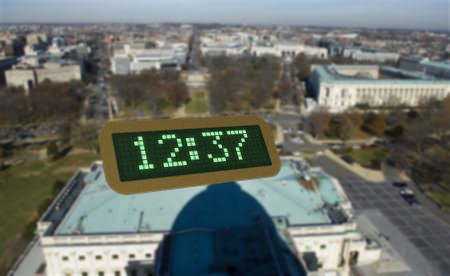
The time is 12:37
